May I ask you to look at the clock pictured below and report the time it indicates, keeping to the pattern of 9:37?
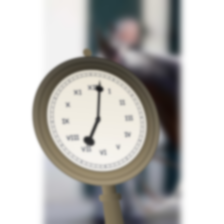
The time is 7:02
